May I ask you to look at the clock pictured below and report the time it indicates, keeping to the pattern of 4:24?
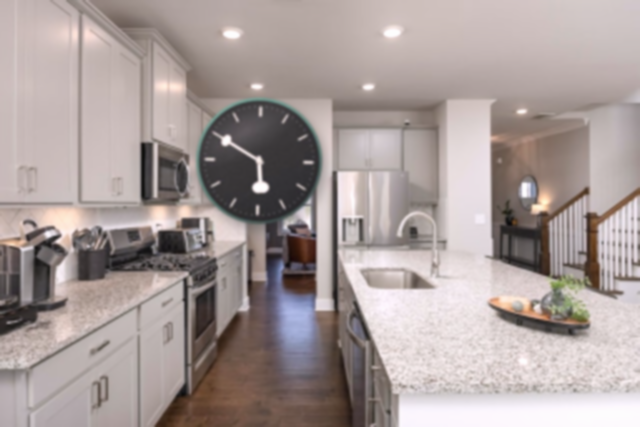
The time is 5:50
